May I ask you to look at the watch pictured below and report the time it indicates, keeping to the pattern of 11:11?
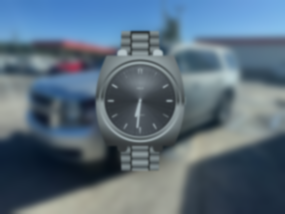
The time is 6:31
